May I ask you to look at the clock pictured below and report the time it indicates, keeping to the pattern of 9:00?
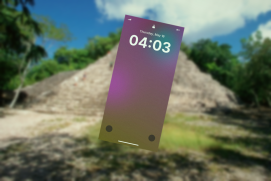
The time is 4:03
